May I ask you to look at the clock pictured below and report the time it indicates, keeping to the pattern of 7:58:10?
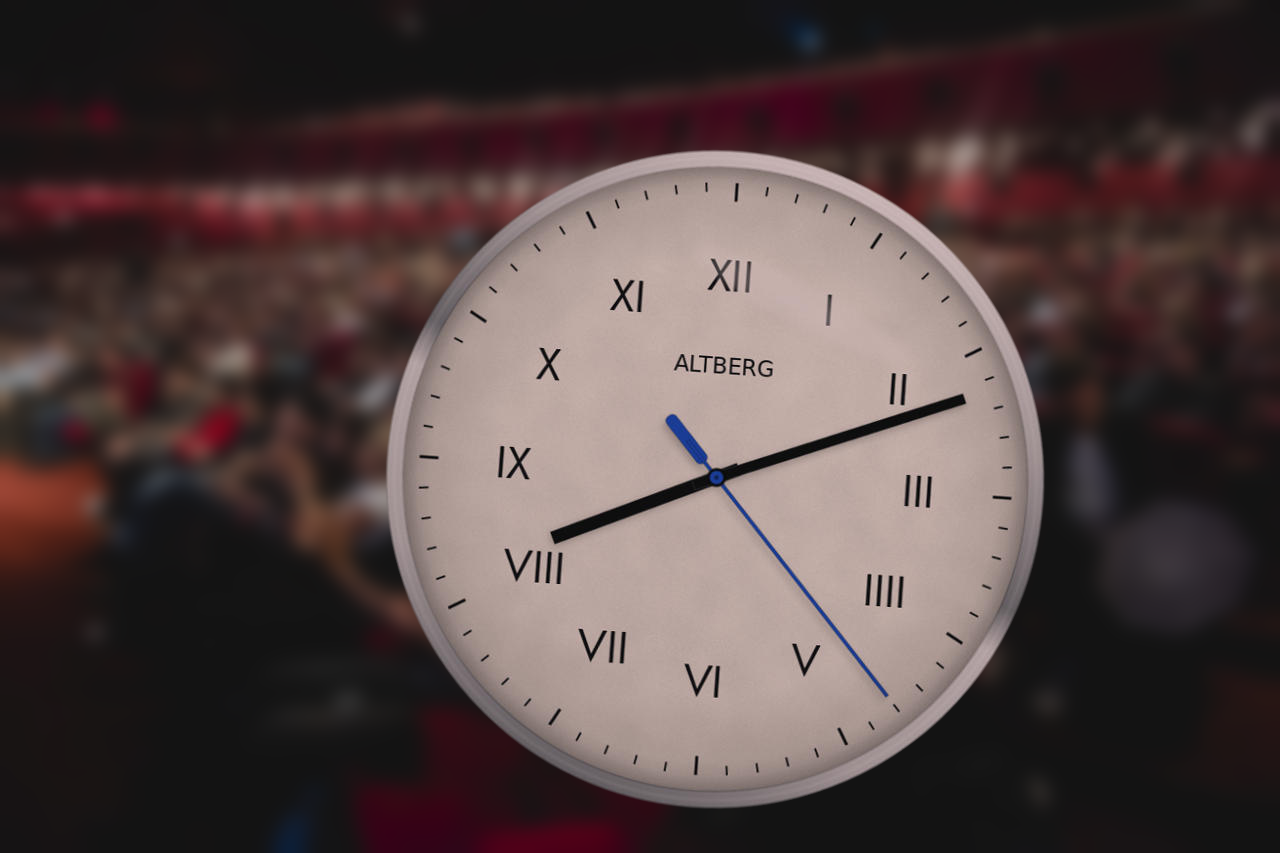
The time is 8:11:23
